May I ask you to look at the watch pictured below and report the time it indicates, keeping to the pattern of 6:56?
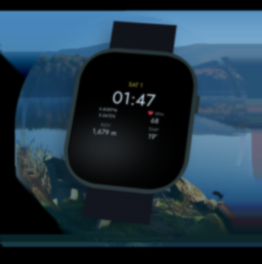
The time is 1:47
